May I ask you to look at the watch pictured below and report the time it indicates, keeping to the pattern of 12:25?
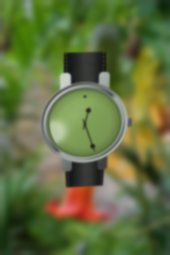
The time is 12:27
